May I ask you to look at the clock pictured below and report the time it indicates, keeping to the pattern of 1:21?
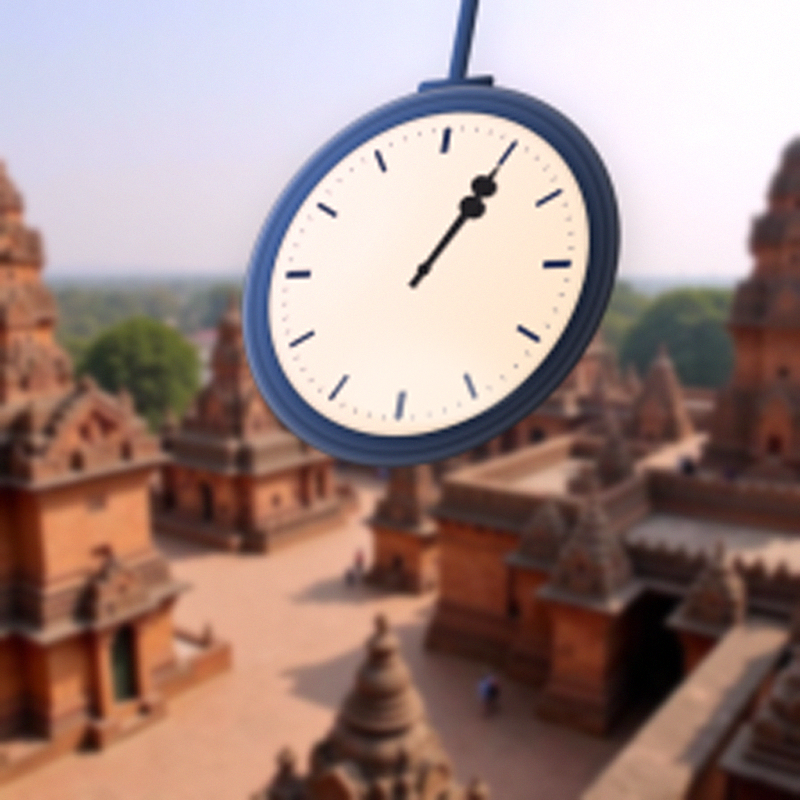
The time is 1:05
